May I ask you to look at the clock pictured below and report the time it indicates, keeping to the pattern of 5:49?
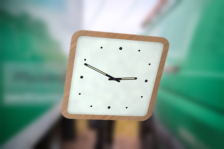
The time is 2:49
